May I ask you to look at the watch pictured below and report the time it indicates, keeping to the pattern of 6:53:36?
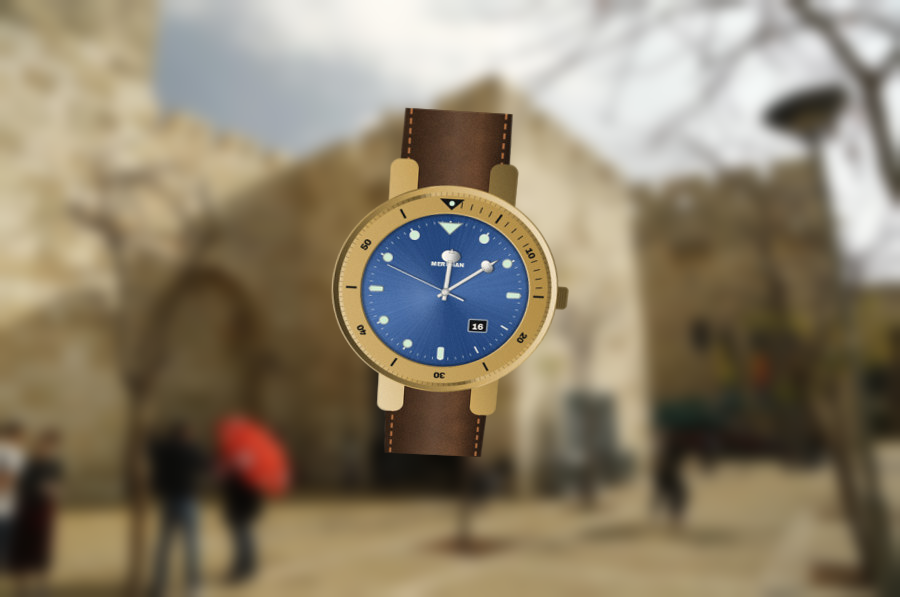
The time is 12:08:49
